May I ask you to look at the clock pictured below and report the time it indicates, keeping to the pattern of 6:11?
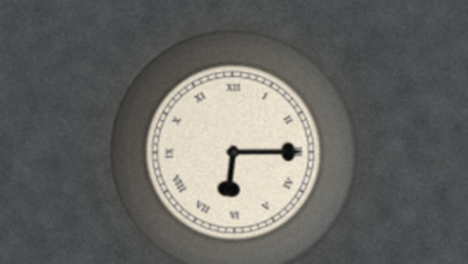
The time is 6:15
